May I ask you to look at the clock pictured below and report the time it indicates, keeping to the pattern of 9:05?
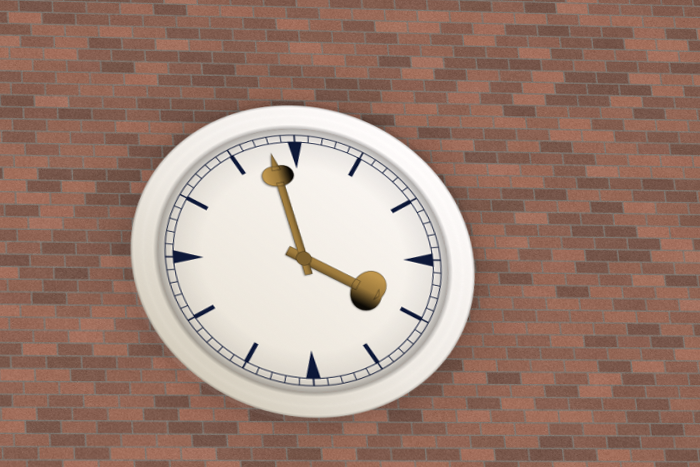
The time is 3:58
